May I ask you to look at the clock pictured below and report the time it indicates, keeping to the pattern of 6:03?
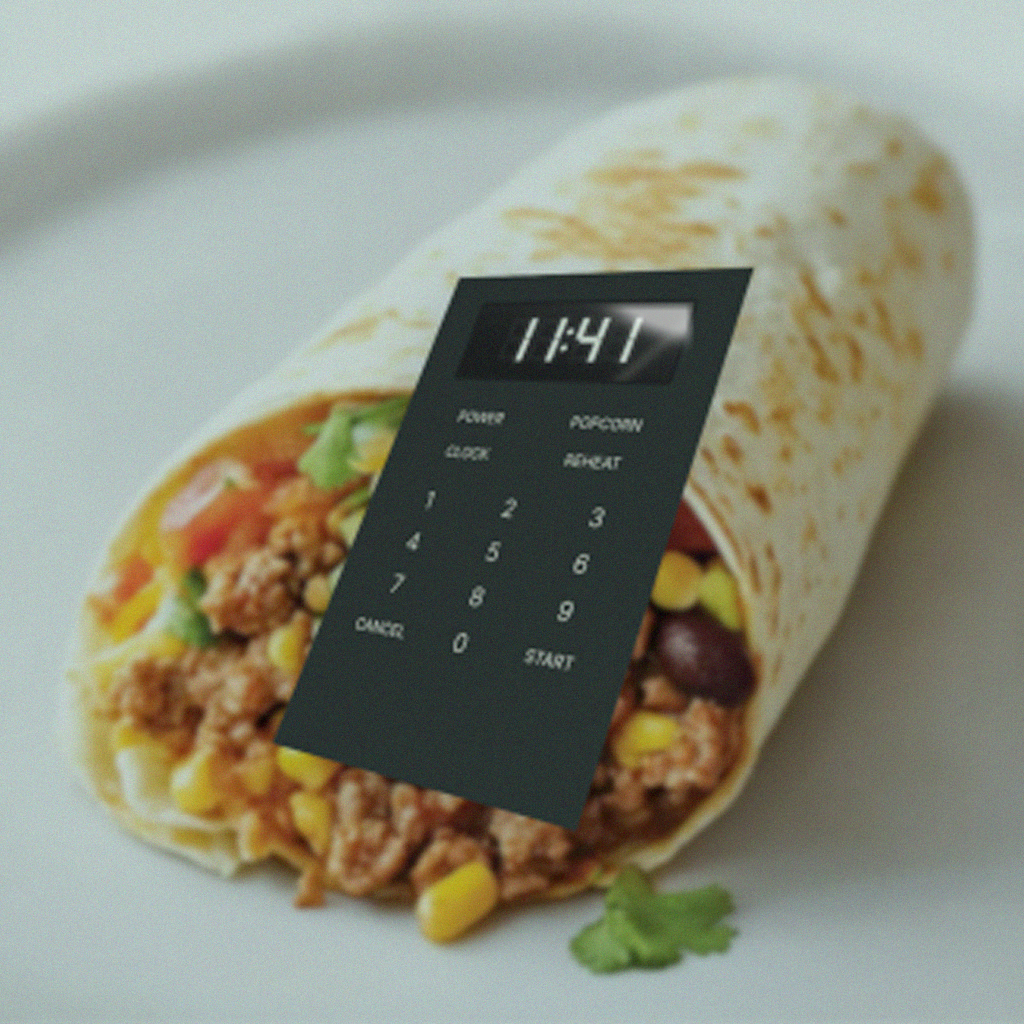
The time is 11:41
